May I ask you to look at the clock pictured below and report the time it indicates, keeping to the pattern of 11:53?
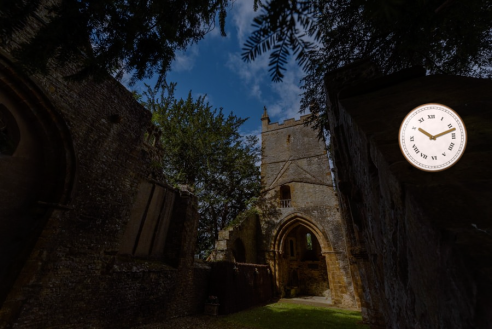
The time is 10:12
